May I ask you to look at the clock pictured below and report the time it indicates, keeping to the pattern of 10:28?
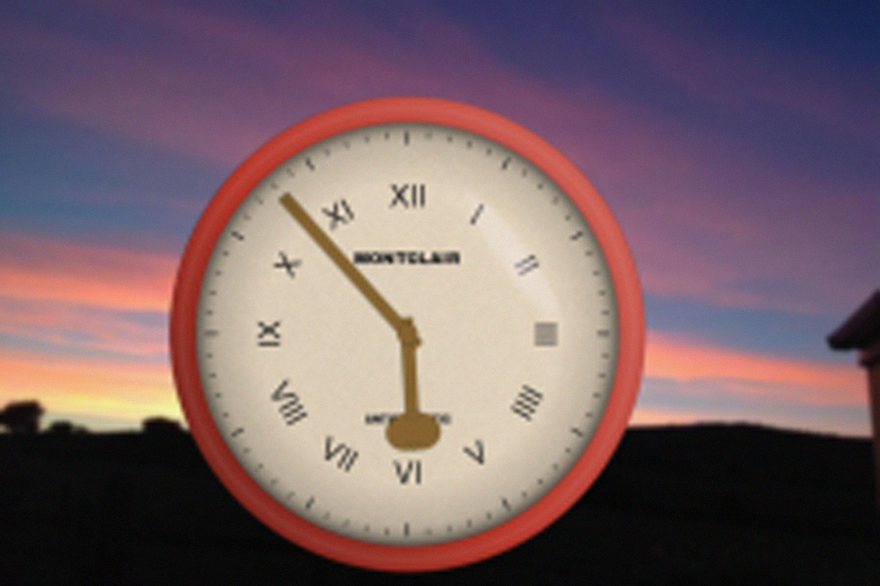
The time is 5:53
